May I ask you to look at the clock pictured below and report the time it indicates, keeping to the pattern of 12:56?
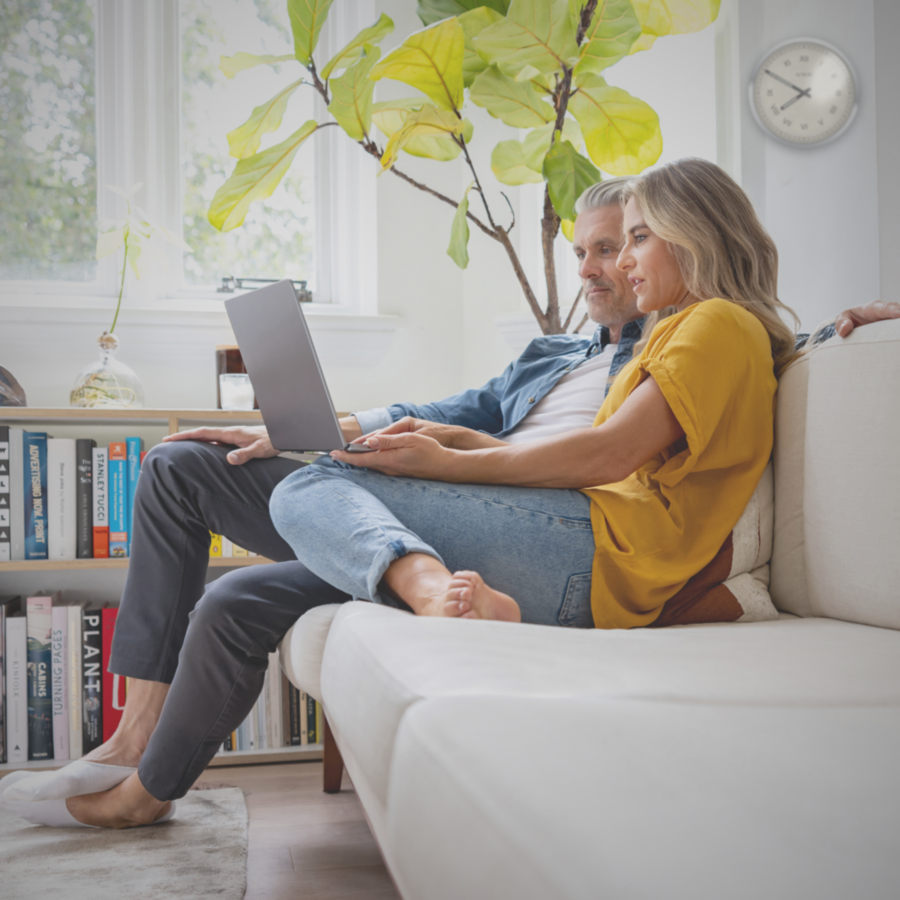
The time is 7:50
